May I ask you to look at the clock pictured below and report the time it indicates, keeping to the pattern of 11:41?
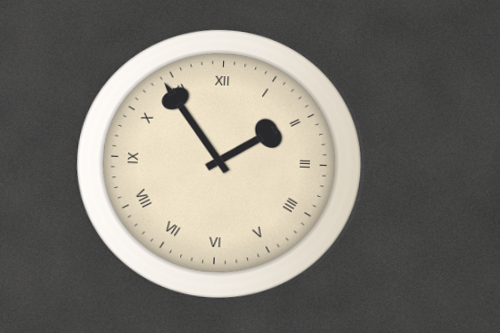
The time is 1:54
